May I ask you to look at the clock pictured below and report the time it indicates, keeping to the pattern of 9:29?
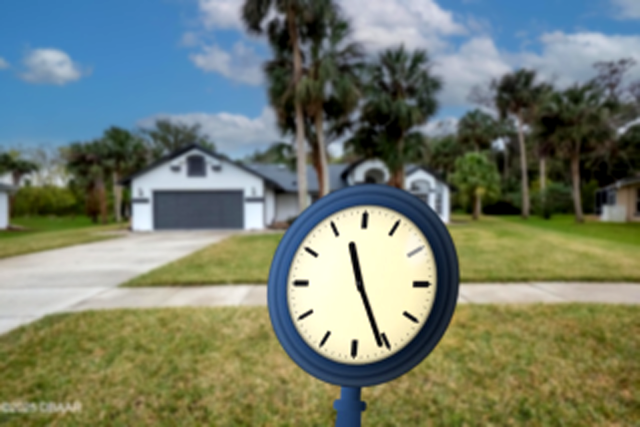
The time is 11:26
